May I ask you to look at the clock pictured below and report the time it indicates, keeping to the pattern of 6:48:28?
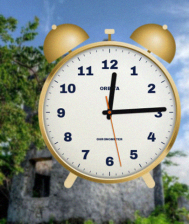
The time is 12:14:28
